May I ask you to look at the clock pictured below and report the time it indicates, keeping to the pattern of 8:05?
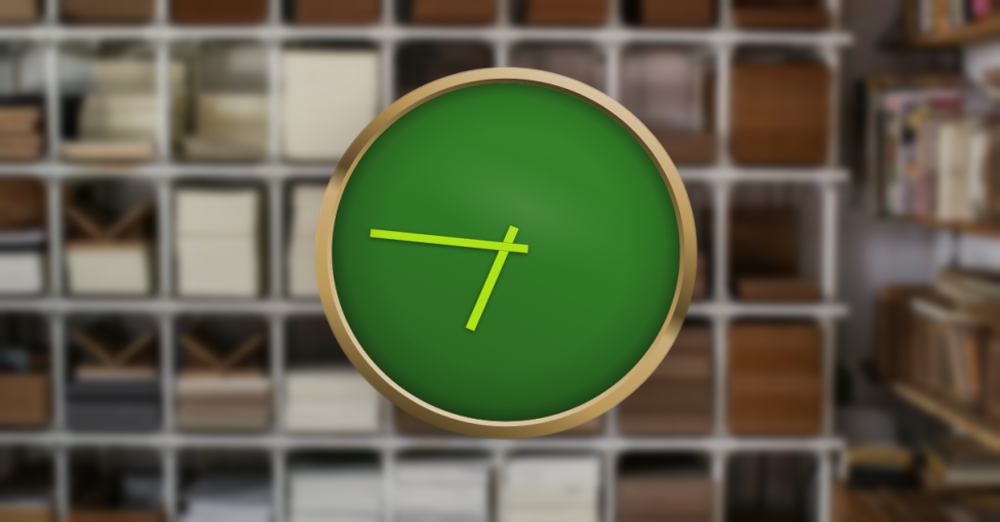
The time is 6:46
